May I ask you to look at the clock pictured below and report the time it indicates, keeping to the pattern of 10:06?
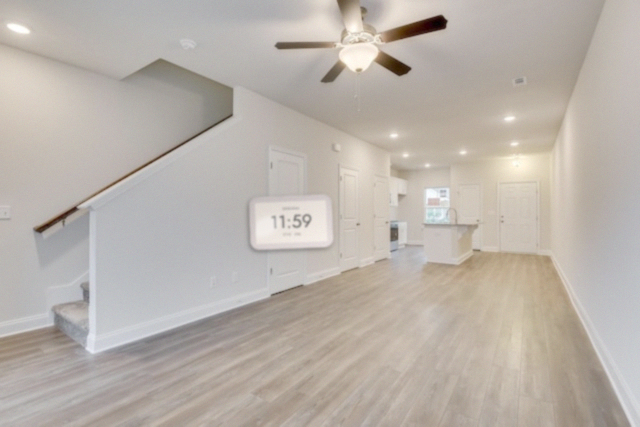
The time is 11:59
